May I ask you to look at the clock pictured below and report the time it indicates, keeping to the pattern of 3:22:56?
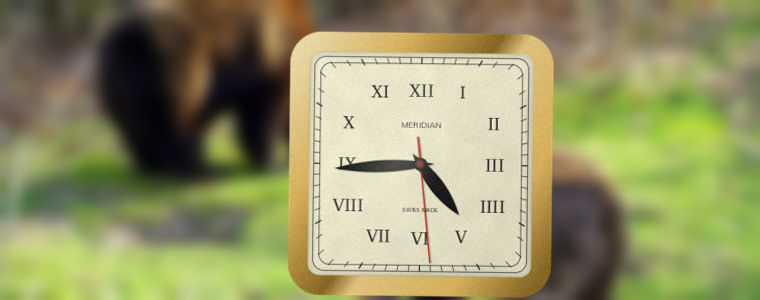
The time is 4:44:29
